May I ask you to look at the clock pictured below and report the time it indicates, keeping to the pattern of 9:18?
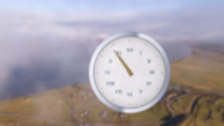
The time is 10:54
